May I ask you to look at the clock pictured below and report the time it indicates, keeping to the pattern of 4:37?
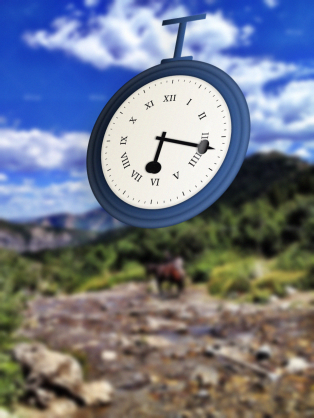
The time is 6:17
